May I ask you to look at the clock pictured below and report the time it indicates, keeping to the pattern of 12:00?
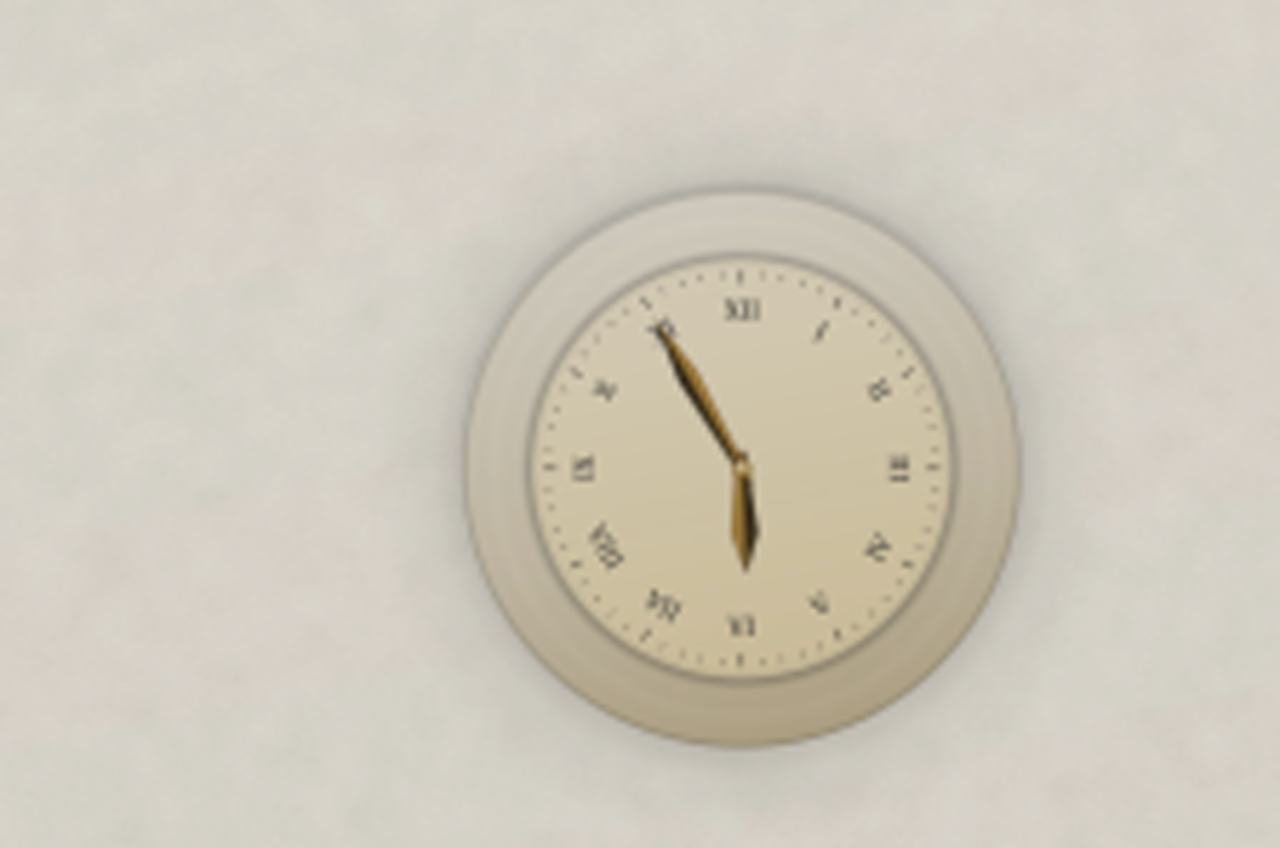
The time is 5:55
